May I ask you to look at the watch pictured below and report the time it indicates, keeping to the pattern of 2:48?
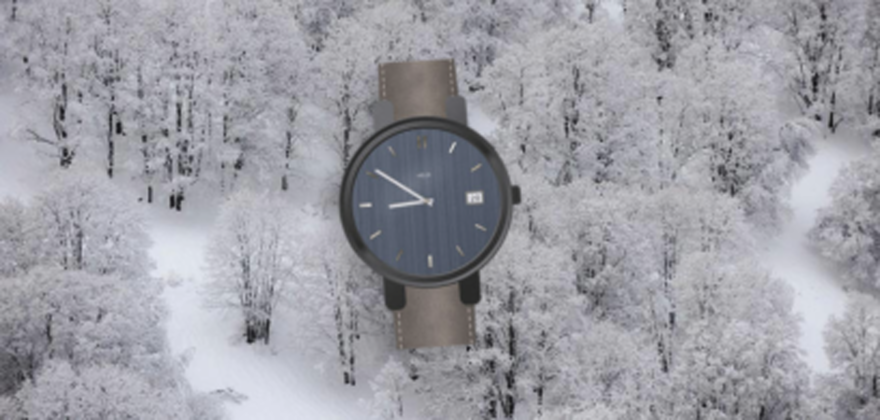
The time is 8:51
